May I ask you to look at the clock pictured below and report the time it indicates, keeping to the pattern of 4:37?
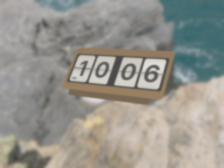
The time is 10:06
